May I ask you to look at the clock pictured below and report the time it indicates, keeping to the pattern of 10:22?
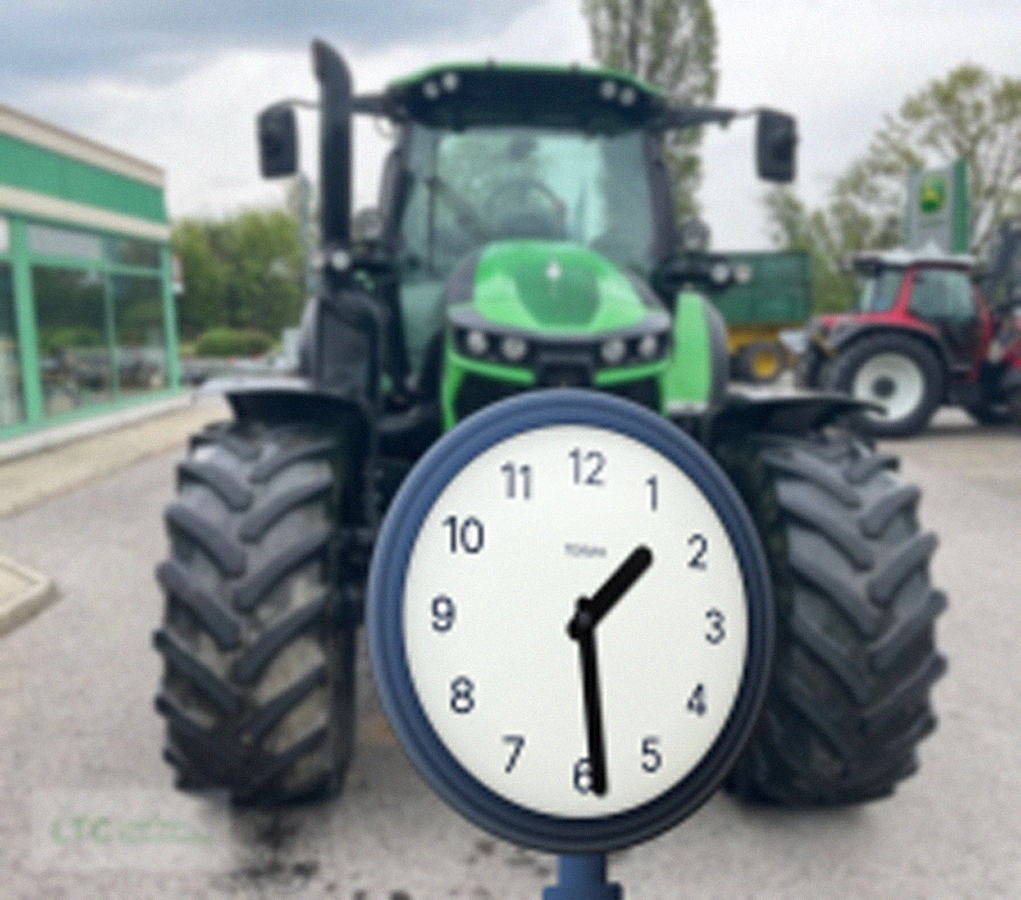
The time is 1:29
